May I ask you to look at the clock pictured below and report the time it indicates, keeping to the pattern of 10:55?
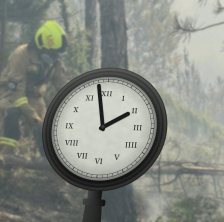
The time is 1:58
